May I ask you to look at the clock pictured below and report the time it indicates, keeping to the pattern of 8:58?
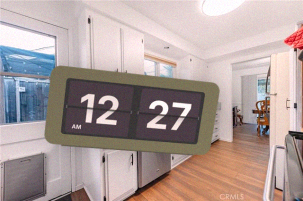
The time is 12:27
